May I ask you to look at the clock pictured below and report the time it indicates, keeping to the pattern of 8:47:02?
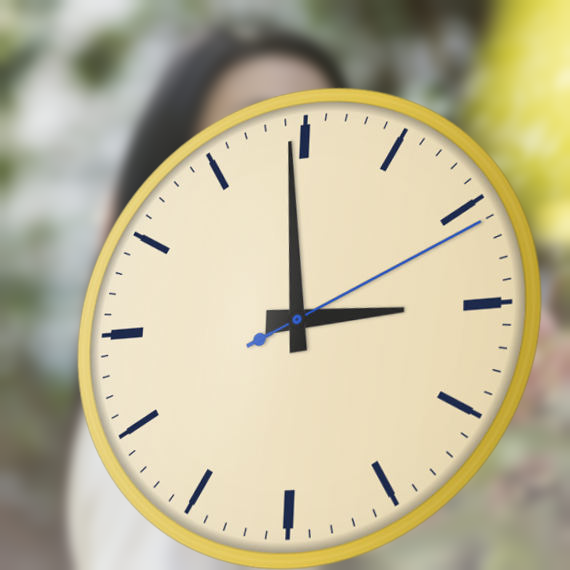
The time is 2:59:11
